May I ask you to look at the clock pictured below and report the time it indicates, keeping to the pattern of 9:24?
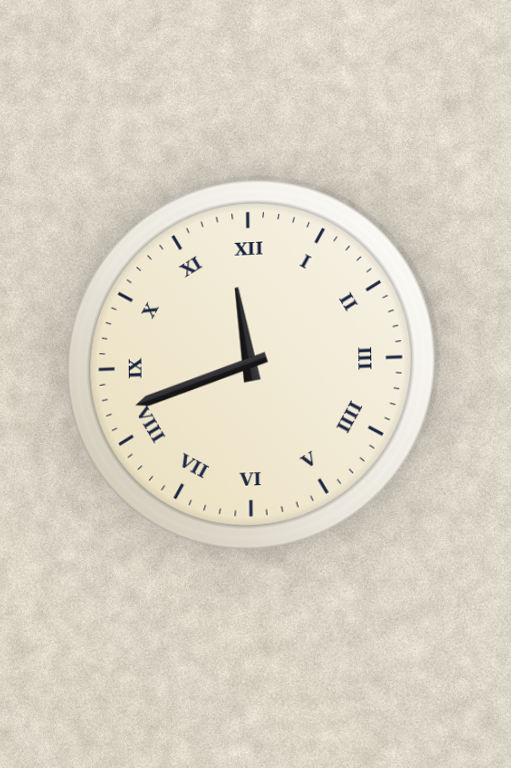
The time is 11:42
